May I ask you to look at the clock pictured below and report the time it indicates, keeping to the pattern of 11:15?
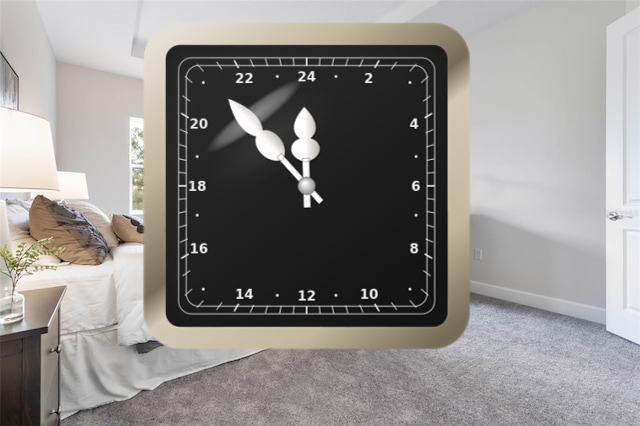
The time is 23:53
